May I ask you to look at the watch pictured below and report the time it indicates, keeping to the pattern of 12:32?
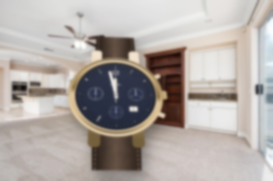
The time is 11:58
